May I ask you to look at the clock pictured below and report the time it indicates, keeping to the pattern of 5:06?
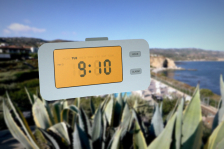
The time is 9:10
